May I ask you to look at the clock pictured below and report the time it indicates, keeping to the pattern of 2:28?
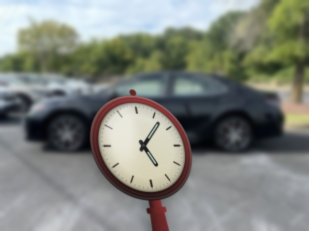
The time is 5:07
